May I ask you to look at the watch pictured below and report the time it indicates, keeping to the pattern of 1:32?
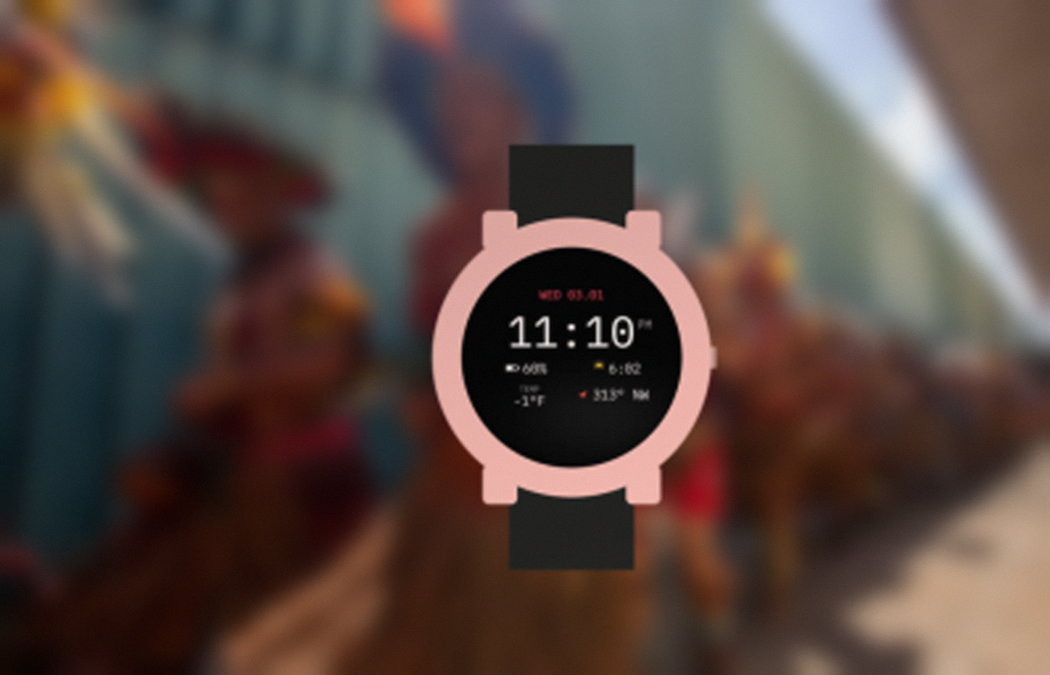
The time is 11:10
